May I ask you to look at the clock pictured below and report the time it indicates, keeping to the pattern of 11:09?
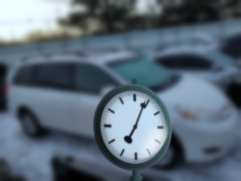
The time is 7:04
